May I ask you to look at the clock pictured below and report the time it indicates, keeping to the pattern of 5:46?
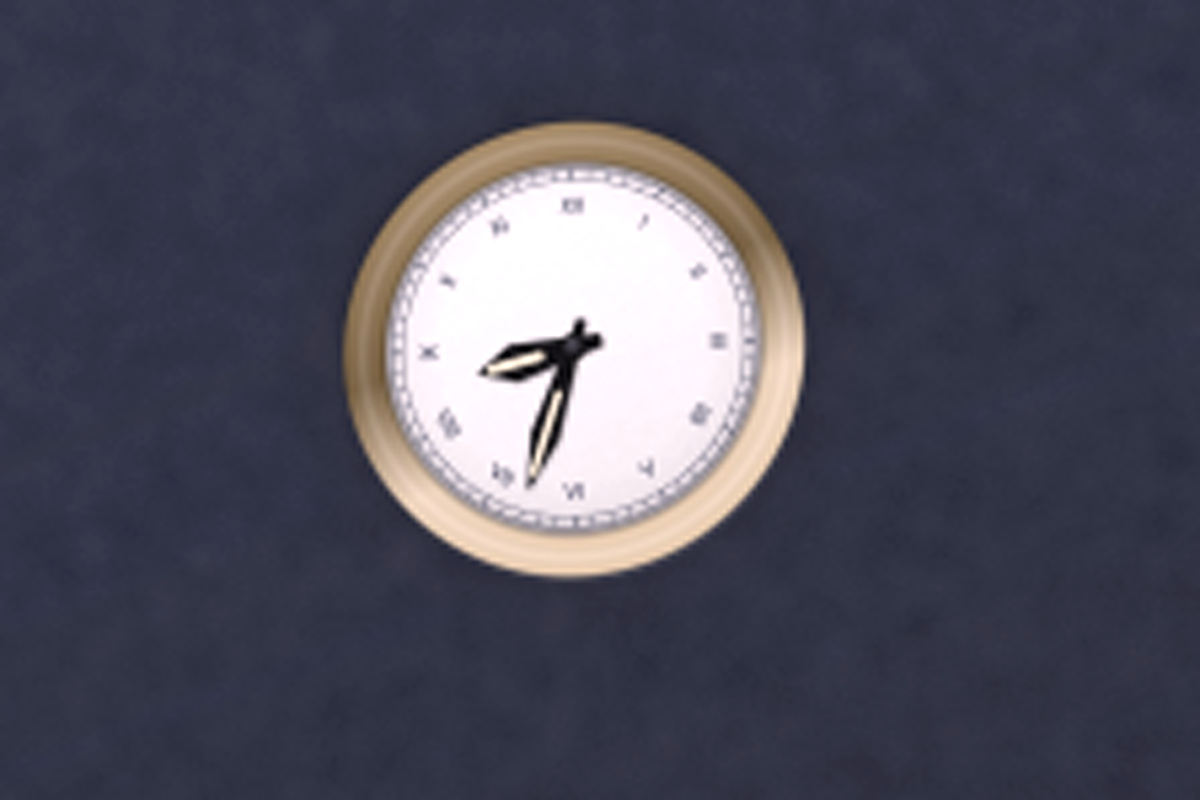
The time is 8:33
